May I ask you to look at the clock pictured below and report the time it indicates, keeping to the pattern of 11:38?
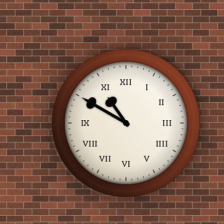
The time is 10:50
